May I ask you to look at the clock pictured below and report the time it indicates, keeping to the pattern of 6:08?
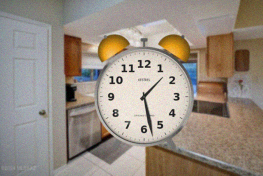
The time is 1:28
